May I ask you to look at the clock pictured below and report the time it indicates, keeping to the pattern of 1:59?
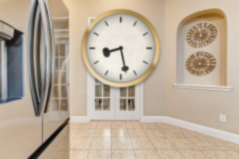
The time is 8:28
